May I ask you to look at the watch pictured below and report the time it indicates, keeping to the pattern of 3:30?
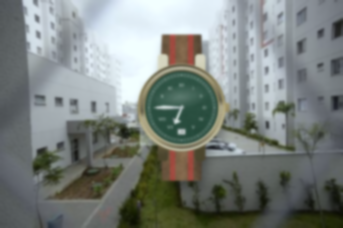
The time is 6:45
